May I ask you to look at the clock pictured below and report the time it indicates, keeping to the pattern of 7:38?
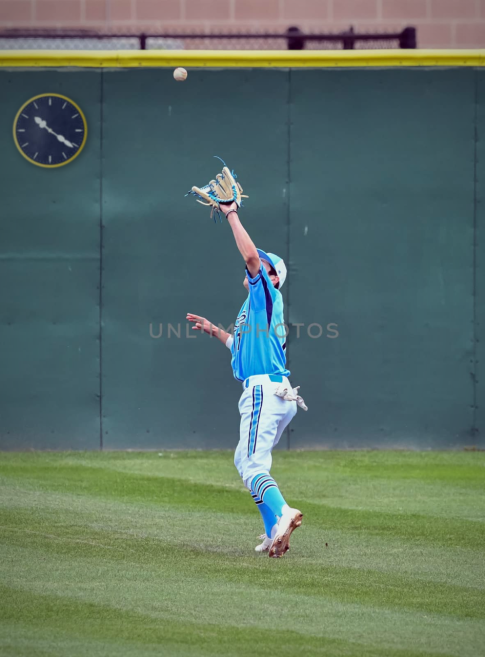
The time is 10:21
